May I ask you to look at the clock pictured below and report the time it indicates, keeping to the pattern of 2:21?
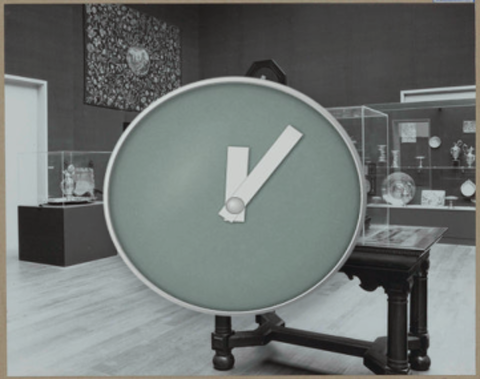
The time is 12:06
